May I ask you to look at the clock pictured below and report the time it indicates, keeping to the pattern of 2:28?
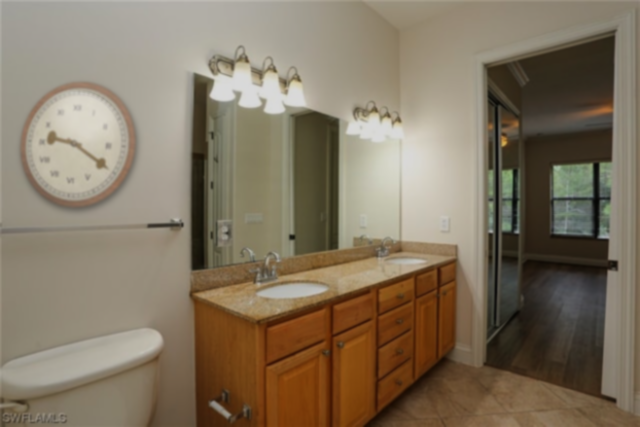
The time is 9:20
